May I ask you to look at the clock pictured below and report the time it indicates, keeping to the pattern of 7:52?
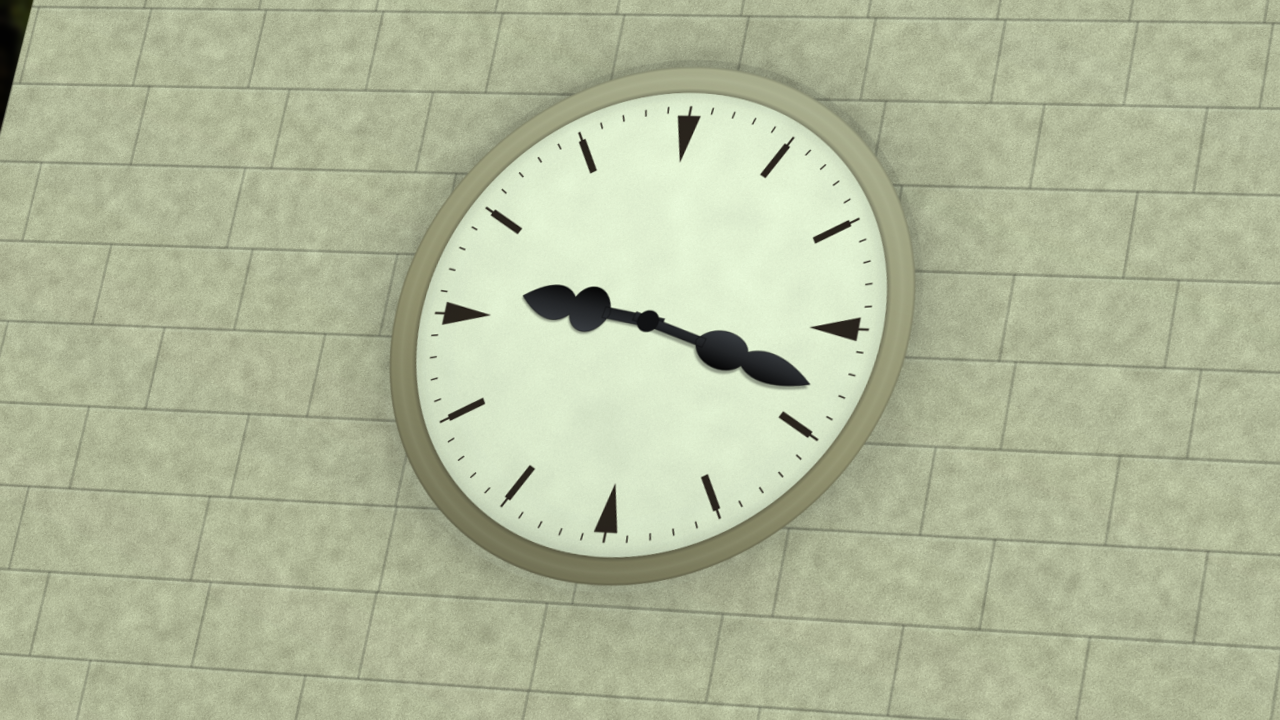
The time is 9:18
